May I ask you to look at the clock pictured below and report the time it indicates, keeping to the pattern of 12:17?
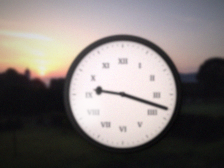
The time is 9:18
